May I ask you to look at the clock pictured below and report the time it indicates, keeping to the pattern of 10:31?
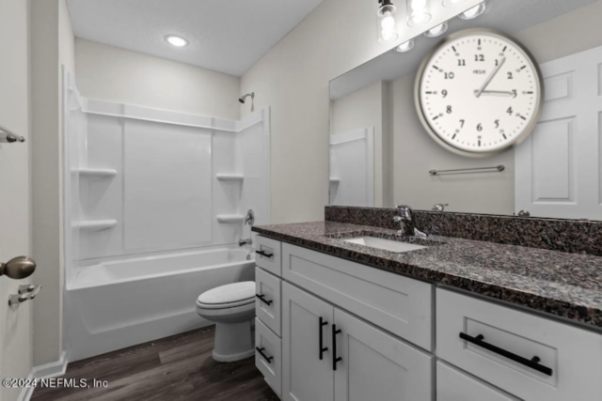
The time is 3:06
